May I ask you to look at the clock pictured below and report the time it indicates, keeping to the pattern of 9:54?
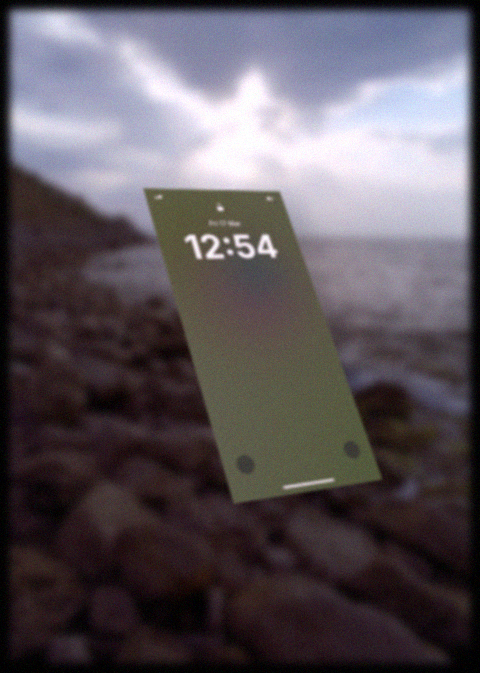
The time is 12:54
